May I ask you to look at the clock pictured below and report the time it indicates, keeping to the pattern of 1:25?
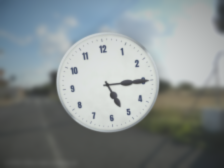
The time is 5:15
